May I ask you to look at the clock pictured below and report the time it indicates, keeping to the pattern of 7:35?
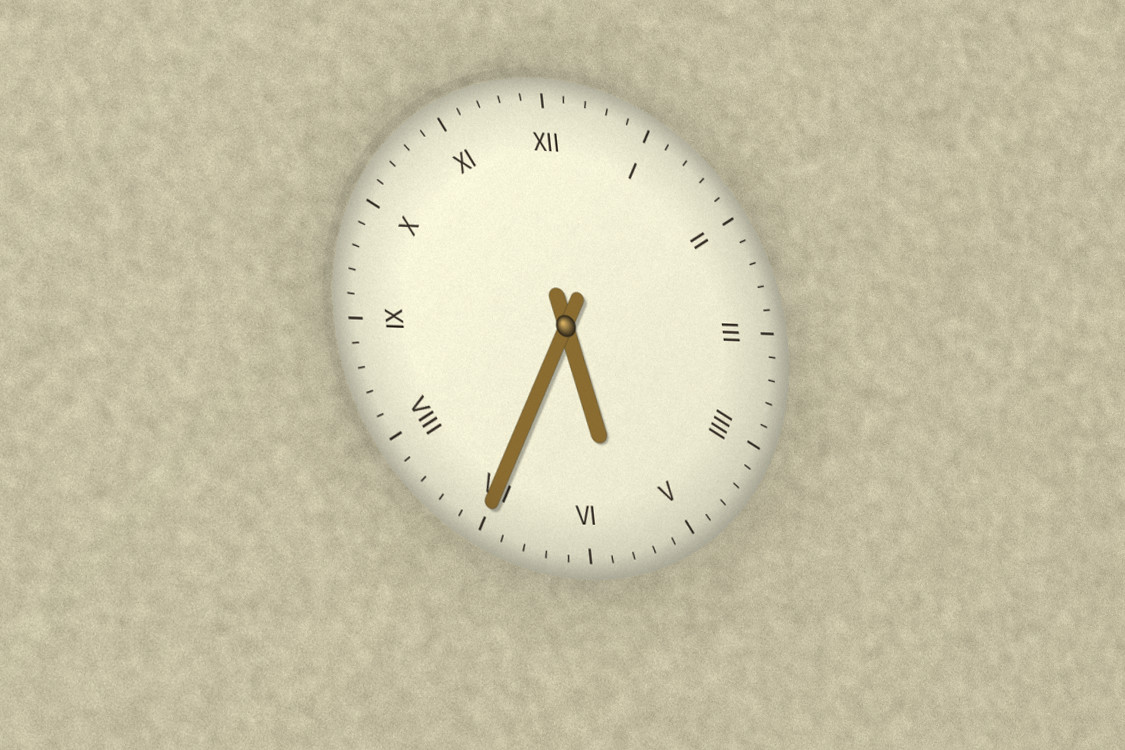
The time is 5:35
